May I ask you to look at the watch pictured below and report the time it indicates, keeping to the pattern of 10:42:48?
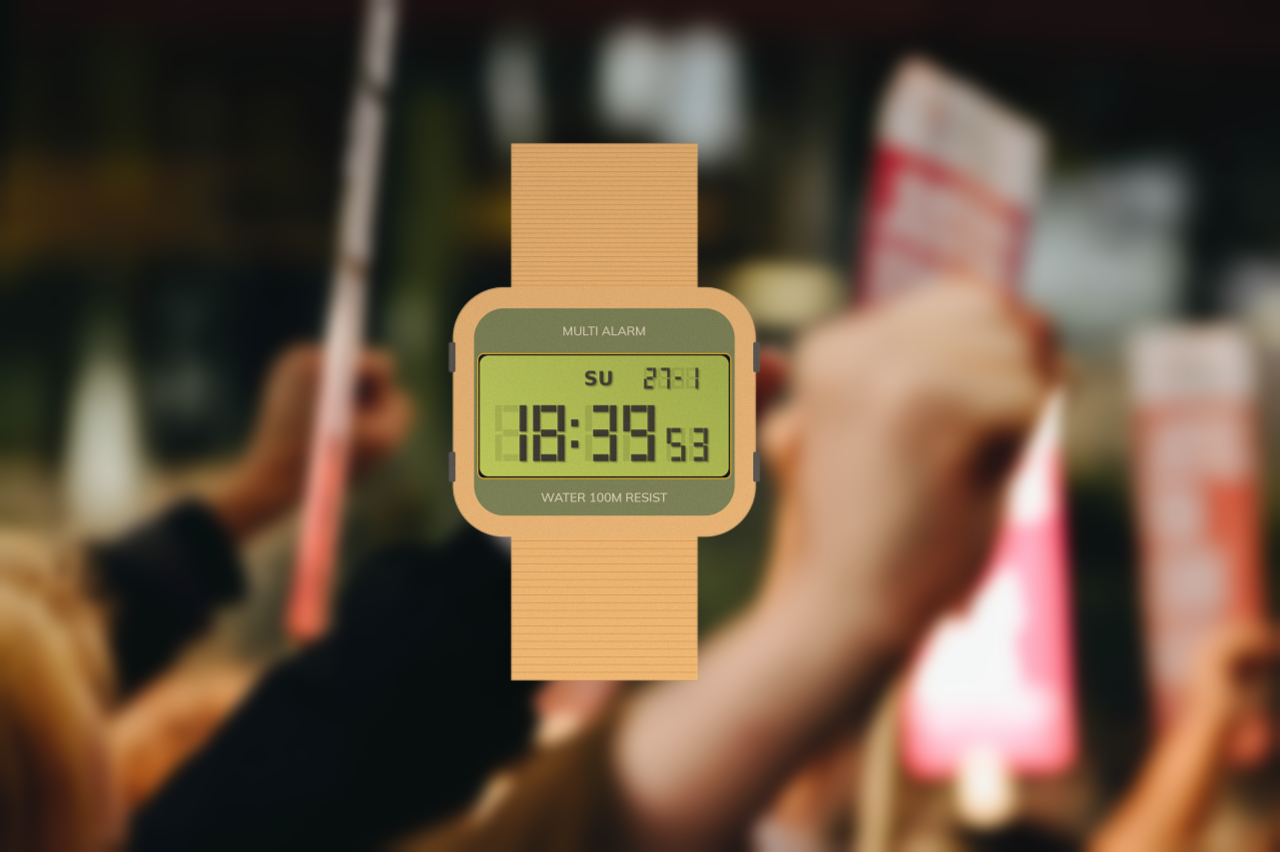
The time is 18:39:53
